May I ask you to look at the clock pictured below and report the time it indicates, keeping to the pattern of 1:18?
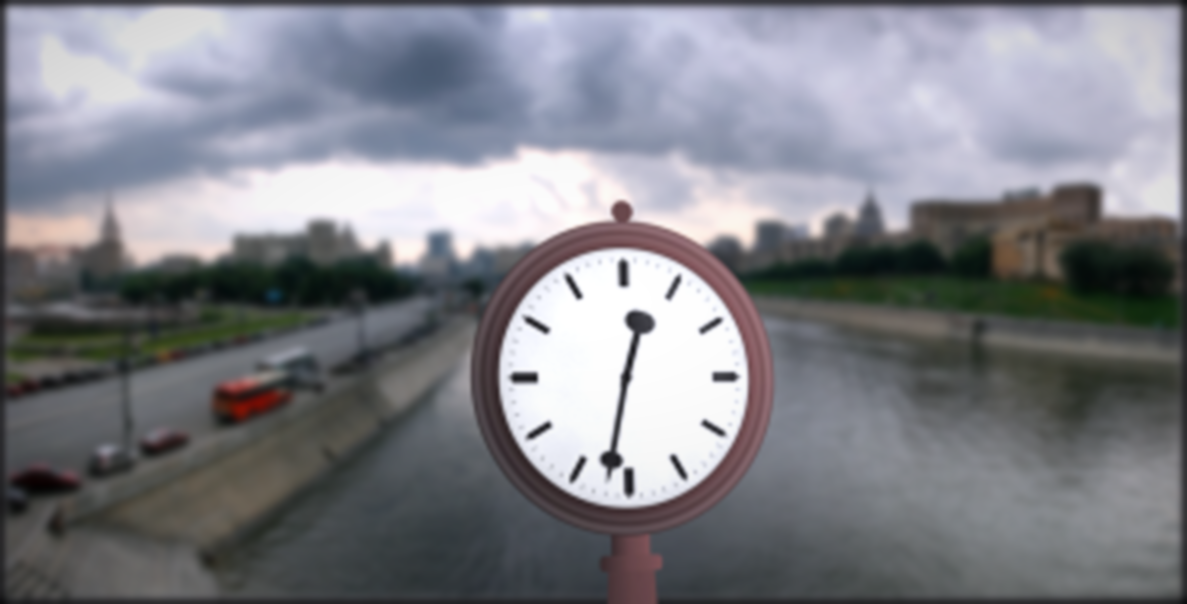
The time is 12:32
